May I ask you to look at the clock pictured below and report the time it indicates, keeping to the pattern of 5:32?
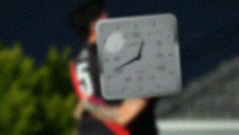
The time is 12:41
